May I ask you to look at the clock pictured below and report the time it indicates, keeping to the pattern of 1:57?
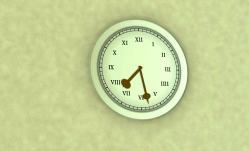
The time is 7:28
